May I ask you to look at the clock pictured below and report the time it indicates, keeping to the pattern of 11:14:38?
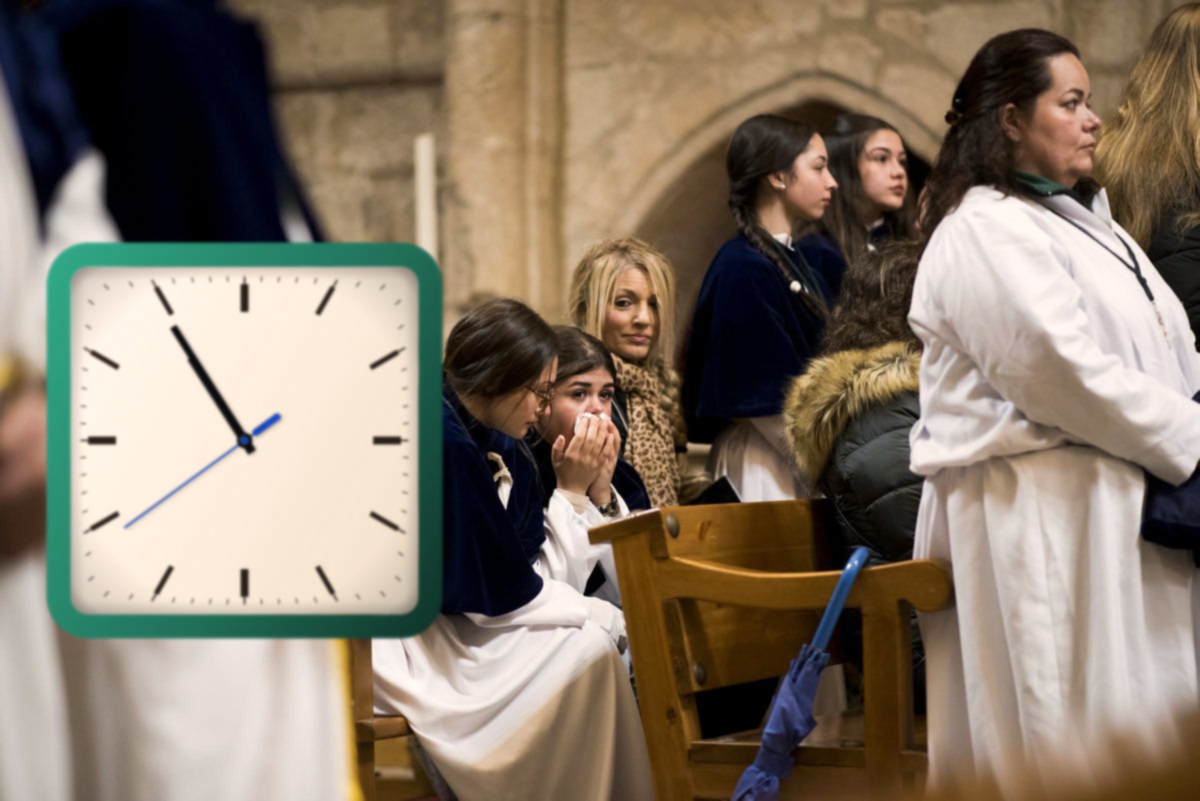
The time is 10:54:39
